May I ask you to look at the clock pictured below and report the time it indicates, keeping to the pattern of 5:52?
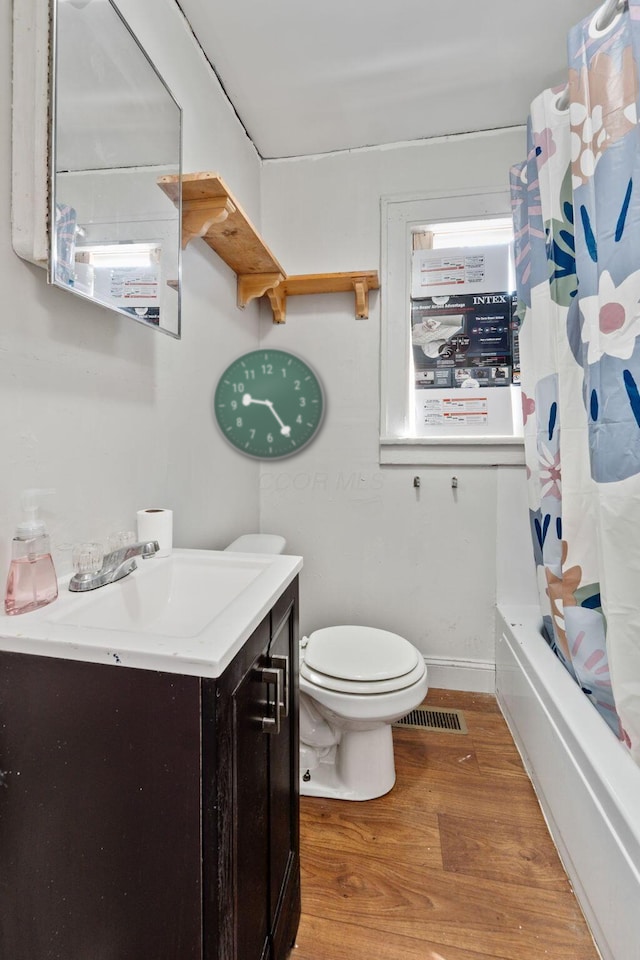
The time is 9:25
